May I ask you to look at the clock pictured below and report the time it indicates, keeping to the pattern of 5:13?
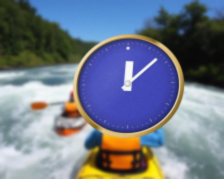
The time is 12:08
